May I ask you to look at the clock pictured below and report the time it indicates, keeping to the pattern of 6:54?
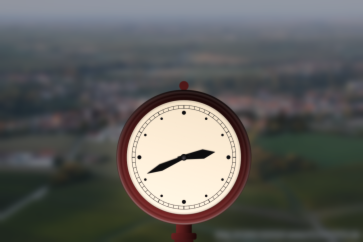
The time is 2:41
